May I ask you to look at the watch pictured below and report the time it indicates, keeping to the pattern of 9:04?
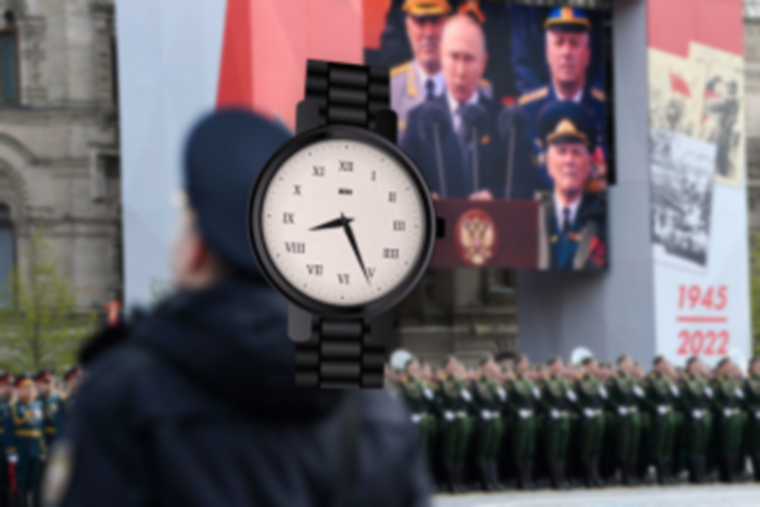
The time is 8:26
